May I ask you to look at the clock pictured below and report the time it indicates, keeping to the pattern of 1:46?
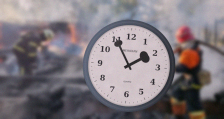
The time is 1:55
